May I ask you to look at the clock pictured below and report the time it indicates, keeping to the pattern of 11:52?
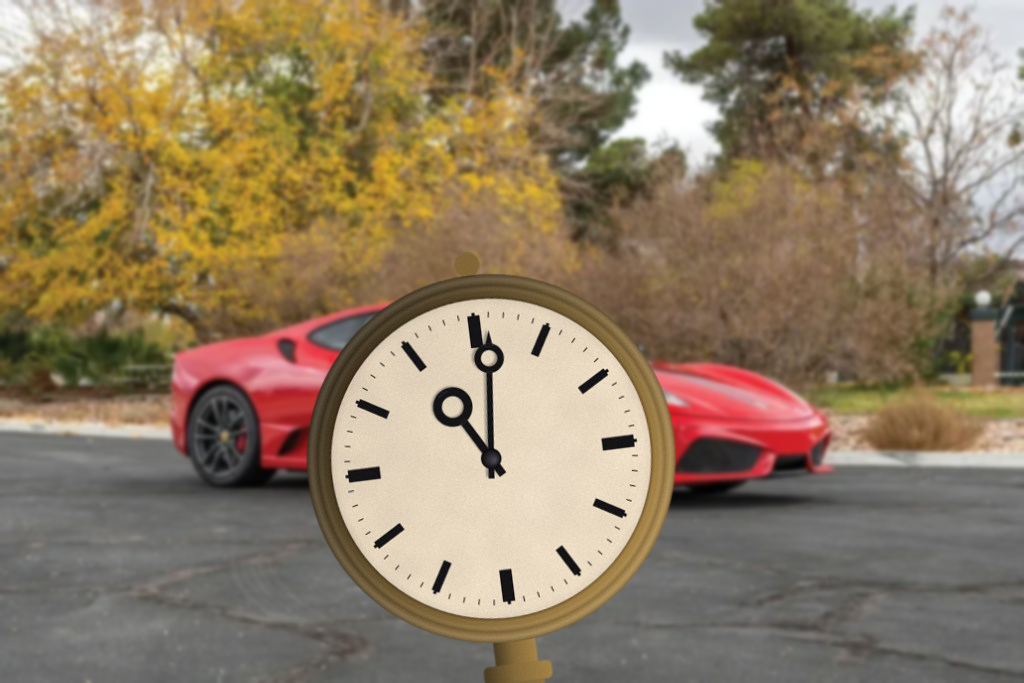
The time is 11:01
